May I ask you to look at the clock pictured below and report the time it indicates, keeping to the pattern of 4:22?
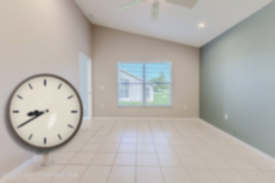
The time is 8:40
